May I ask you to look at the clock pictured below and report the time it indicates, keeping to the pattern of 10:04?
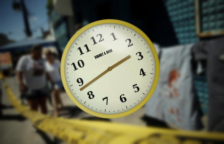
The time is 2:43
